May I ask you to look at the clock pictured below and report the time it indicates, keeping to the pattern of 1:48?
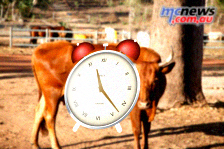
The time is 11:23
